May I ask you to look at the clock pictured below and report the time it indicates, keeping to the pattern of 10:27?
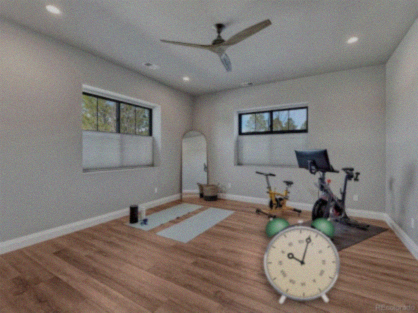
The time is 10:03
